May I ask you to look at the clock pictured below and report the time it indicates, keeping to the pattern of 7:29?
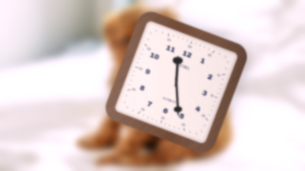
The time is 11:26
